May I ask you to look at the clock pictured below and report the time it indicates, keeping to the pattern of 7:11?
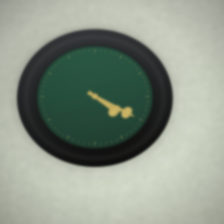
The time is 4:20
